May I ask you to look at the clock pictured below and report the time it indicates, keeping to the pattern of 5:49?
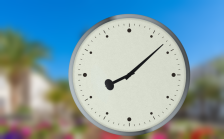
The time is 8:08
